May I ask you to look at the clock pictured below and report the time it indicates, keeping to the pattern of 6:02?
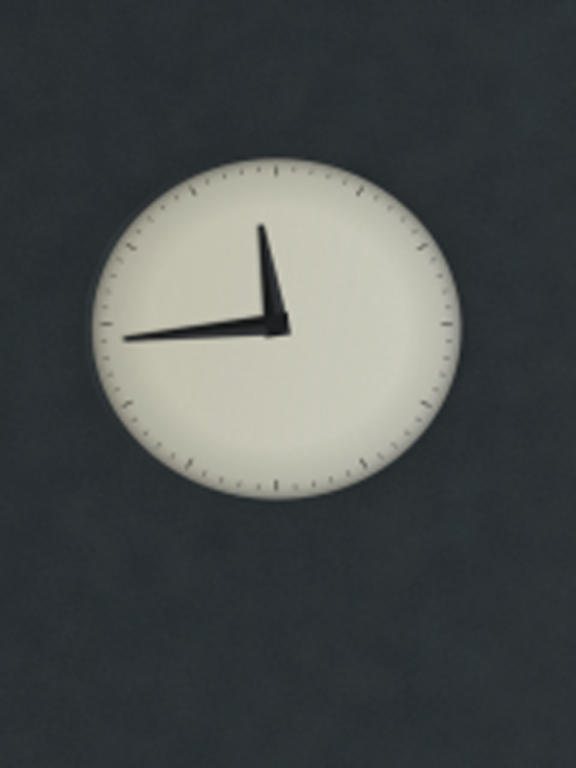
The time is 11:44
